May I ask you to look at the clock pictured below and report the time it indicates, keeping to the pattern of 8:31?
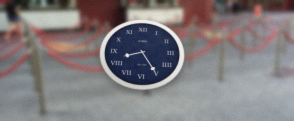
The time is 8:25
